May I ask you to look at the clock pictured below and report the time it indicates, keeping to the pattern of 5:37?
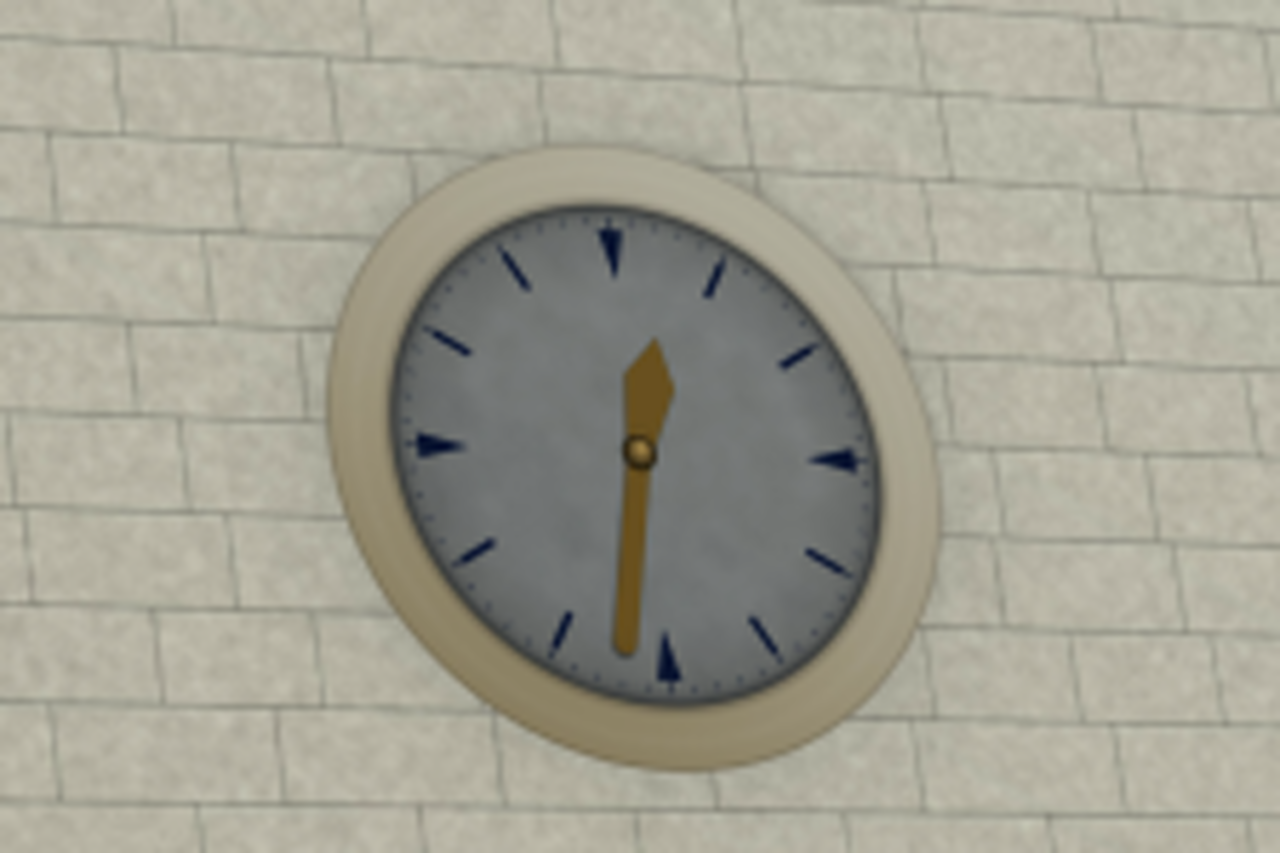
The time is 12:32
